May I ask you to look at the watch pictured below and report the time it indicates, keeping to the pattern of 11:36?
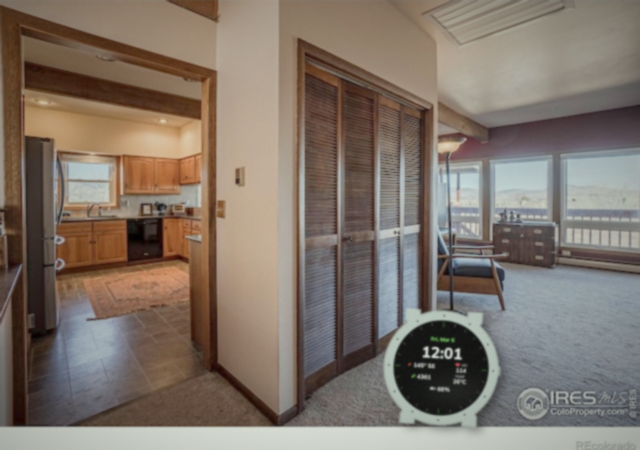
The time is 12:01
